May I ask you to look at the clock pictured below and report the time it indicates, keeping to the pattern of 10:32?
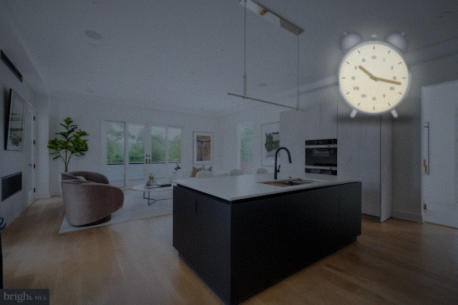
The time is 10:17
